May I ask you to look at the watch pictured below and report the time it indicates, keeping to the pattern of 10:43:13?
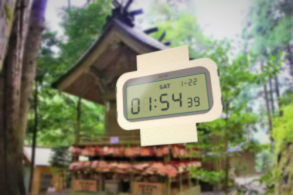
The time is 1:54:39
